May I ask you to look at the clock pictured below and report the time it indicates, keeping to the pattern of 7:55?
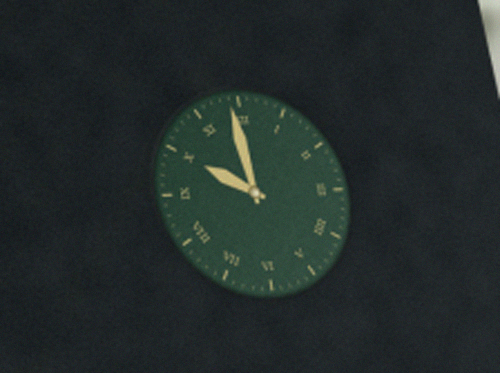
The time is 9:59
